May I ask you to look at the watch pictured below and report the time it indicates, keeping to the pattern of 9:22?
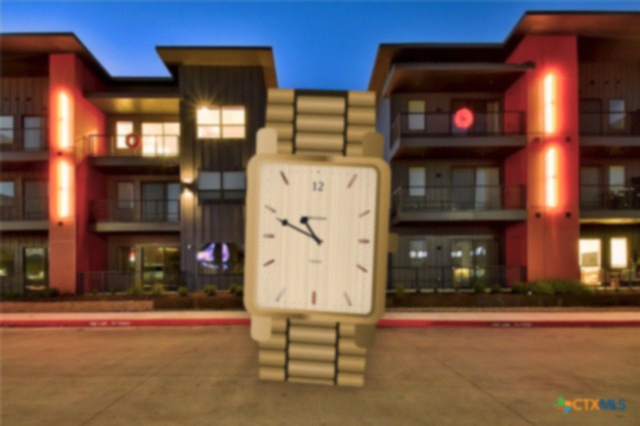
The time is 10:49
